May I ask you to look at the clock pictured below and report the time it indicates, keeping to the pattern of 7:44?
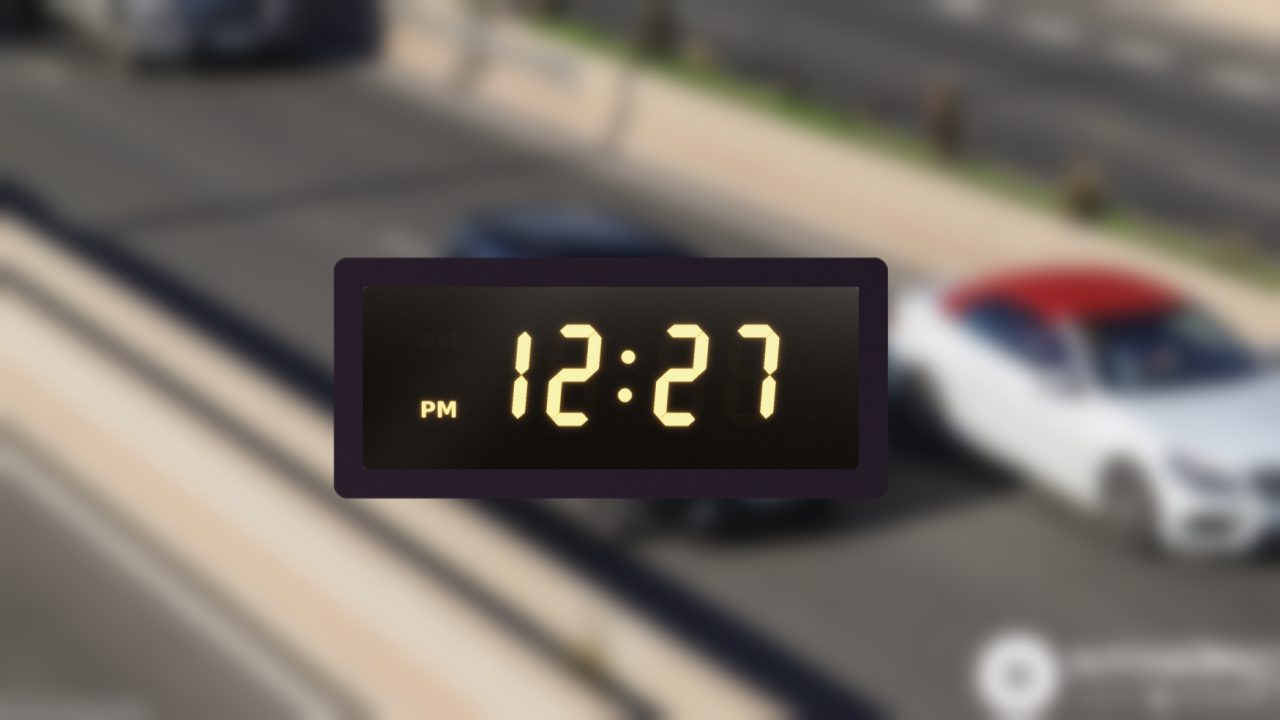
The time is 12:27
